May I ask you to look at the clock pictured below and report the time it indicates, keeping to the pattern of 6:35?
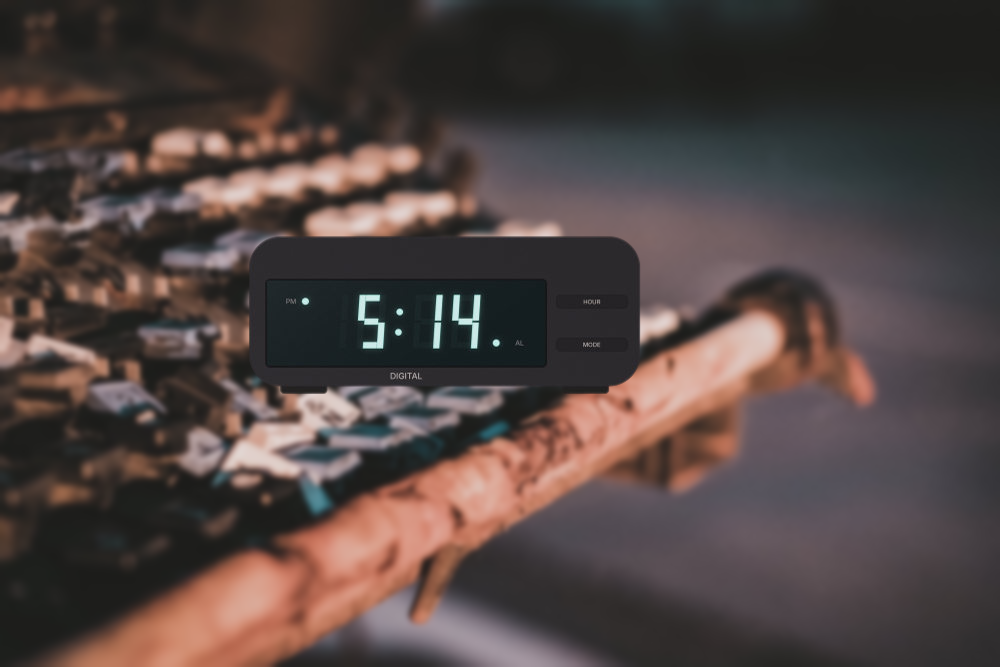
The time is 5:14
